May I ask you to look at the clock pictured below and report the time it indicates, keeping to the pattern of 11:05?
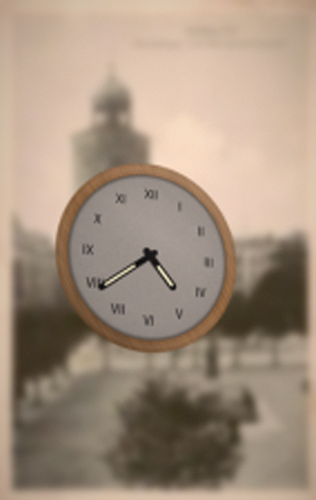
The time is 4:39
